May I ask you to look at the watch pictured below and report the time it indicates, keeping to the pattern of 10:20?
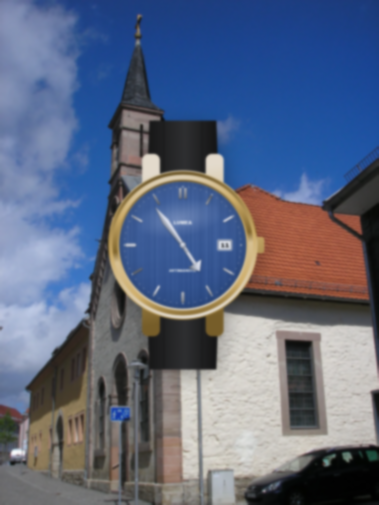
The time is 4:54
